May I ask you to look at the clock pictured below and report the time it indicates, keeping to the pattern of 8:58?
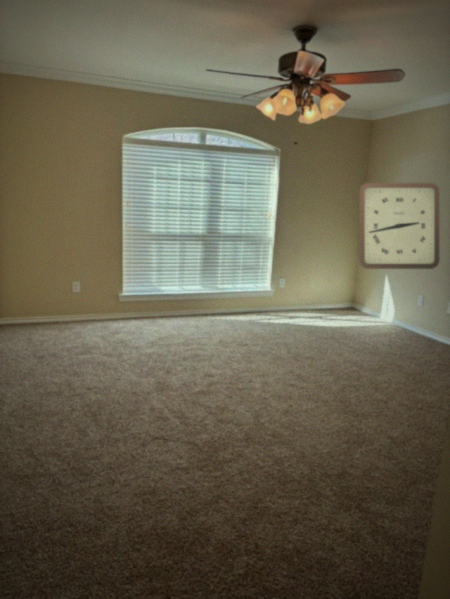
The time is 2:43
